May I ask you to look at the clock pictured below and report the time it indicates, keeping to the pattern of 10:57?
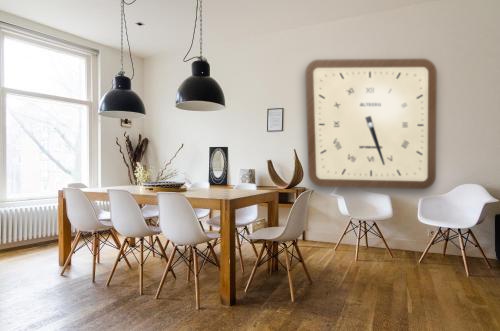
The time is 5:27
